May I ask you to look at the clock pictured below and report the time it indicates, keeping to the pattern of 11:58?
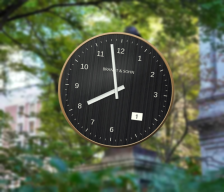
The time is 7:58
